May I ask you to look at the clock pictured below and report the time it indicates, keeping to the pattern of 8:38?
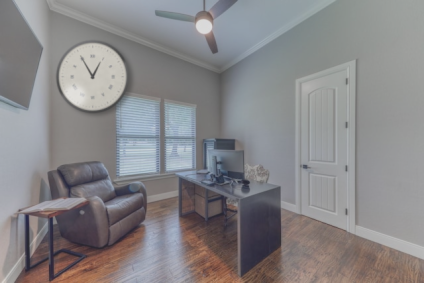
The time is 12:55
